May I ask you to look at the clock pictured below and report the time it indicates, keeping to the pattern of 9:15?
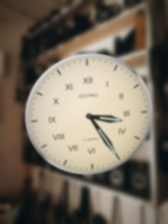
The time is 3:25
